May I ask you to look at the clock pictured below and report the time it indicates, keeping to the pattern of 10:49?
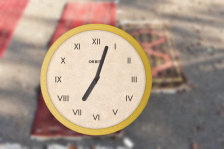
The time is 7:03
